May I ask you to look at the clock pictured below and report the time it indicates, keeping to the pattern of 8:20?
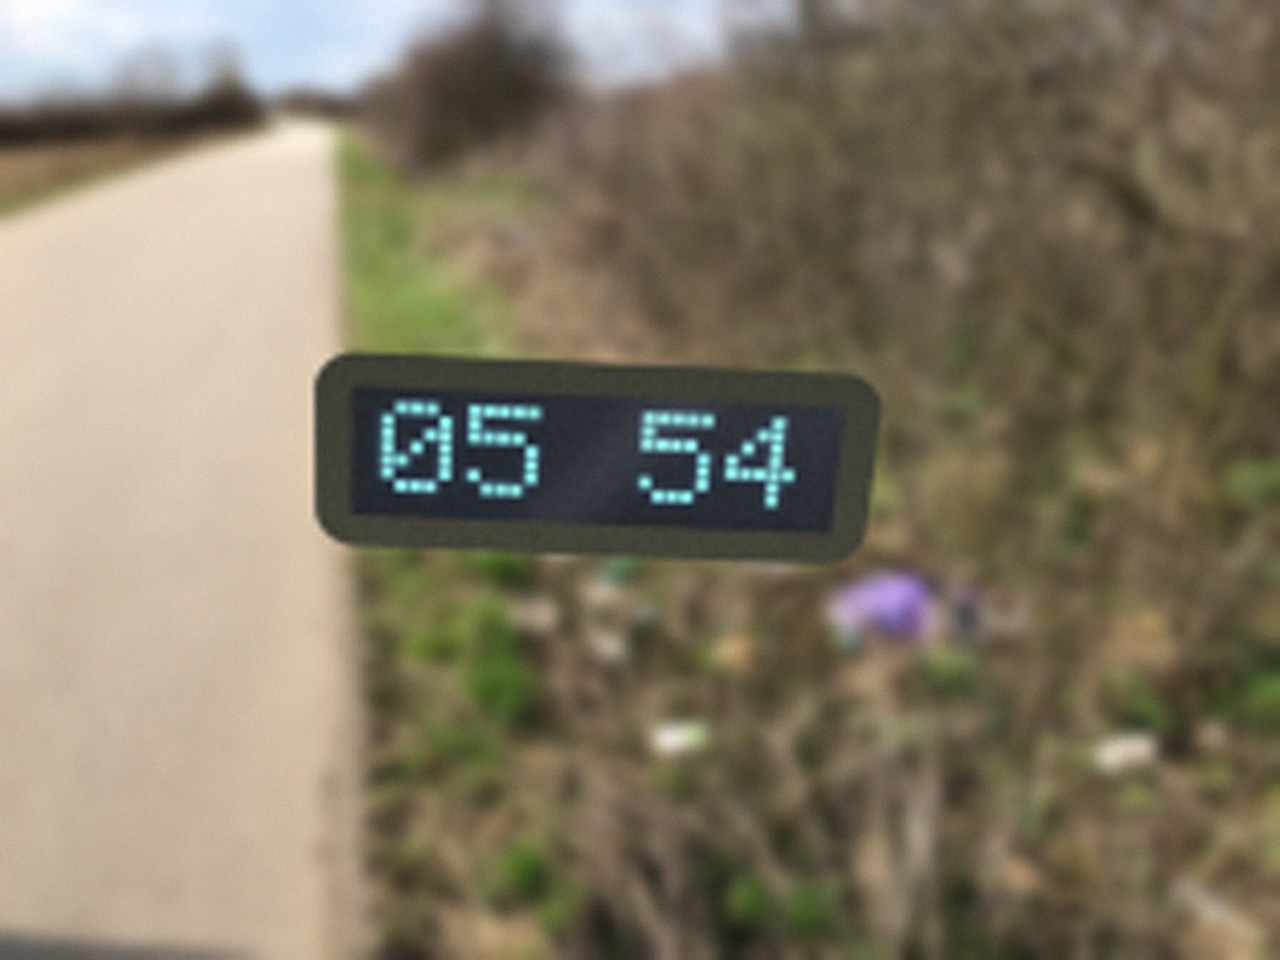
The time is 5:54
